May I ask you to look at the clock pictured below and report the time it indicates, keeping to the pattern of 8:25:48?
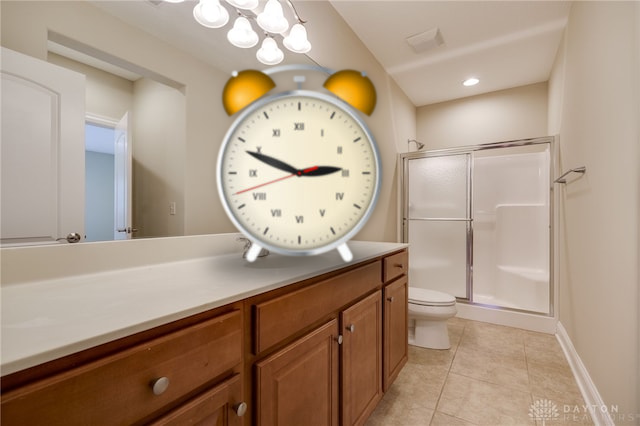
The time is 2:48:42
